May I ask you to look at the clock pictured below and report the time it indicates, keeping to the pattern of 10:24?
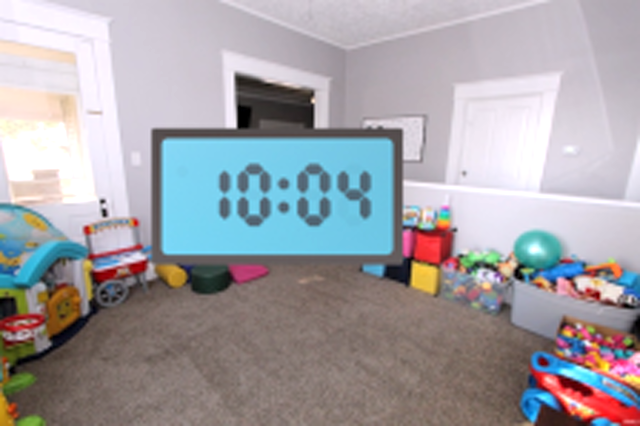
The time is 10:04
